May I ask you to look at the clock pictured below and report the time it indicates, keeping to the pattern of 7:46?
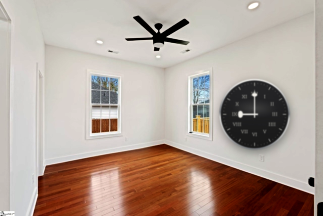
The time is 9:00
